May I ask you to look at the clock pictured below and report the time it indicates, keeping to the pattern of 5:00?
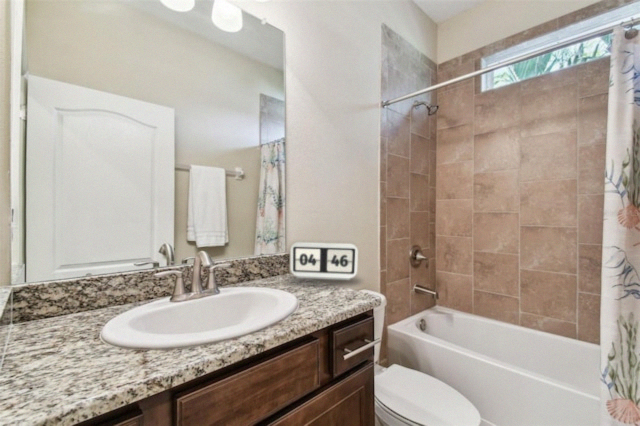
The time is 4:46
